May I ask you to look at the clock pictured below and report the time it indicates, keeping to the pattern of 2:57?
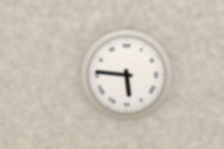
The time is 5:46
